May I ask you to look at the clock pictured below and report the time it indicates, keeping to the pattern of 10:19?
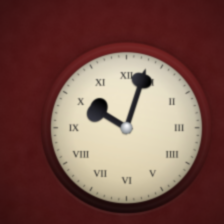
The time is 10:03
